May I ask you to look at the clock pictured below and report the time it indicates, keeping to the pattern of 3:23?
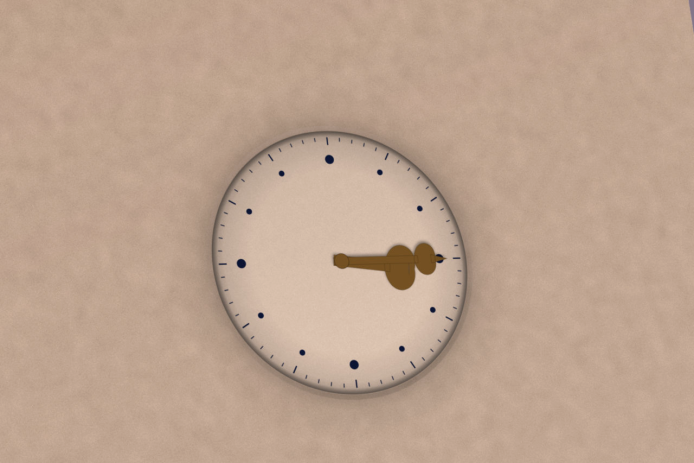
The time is 3:15
